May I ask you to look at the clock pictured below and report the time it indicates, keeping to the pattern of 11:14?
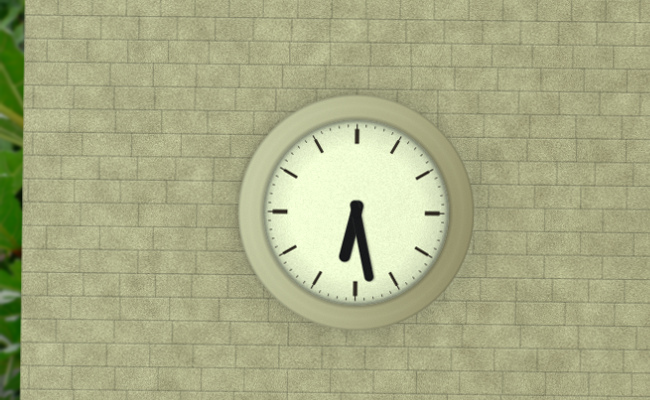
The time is 6:28
